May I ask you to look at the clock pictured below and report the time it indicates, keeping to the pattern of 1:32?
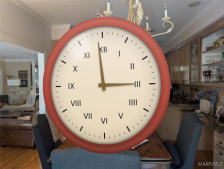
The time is 2:59
